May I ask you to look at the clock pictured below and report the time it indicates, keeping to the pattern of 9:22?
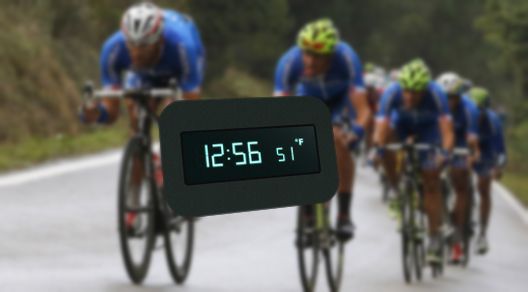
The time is 12:56
